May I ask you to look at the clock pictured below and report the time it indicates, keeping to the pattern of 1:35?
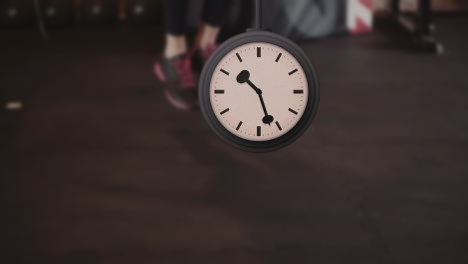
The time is 10:27
